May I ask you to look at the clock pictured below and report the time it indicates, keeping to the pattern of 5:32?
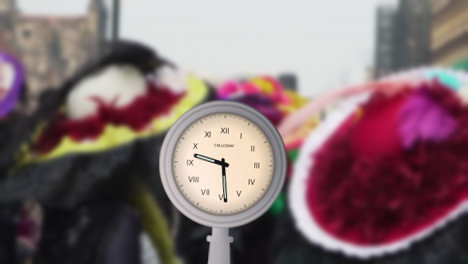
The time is 9:29
